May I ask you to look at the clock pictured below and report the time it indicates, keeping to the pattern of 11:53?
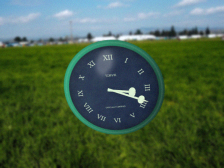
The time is 3:19
